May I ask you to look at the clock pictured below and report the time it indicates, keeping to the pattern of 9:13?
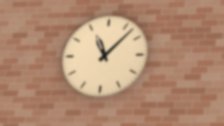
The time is 11:07
